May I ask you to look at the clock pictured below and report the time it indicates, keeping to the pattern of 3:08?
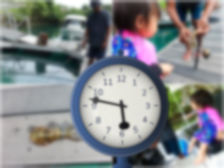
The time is 5:47
